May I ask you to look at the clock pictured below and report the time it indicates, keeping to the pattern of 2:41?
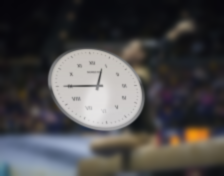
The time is 12:45
